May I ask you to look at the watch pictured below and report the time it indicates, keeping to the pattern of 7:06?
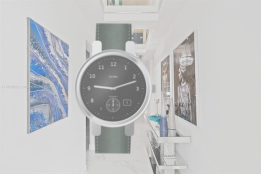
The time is 9:12
